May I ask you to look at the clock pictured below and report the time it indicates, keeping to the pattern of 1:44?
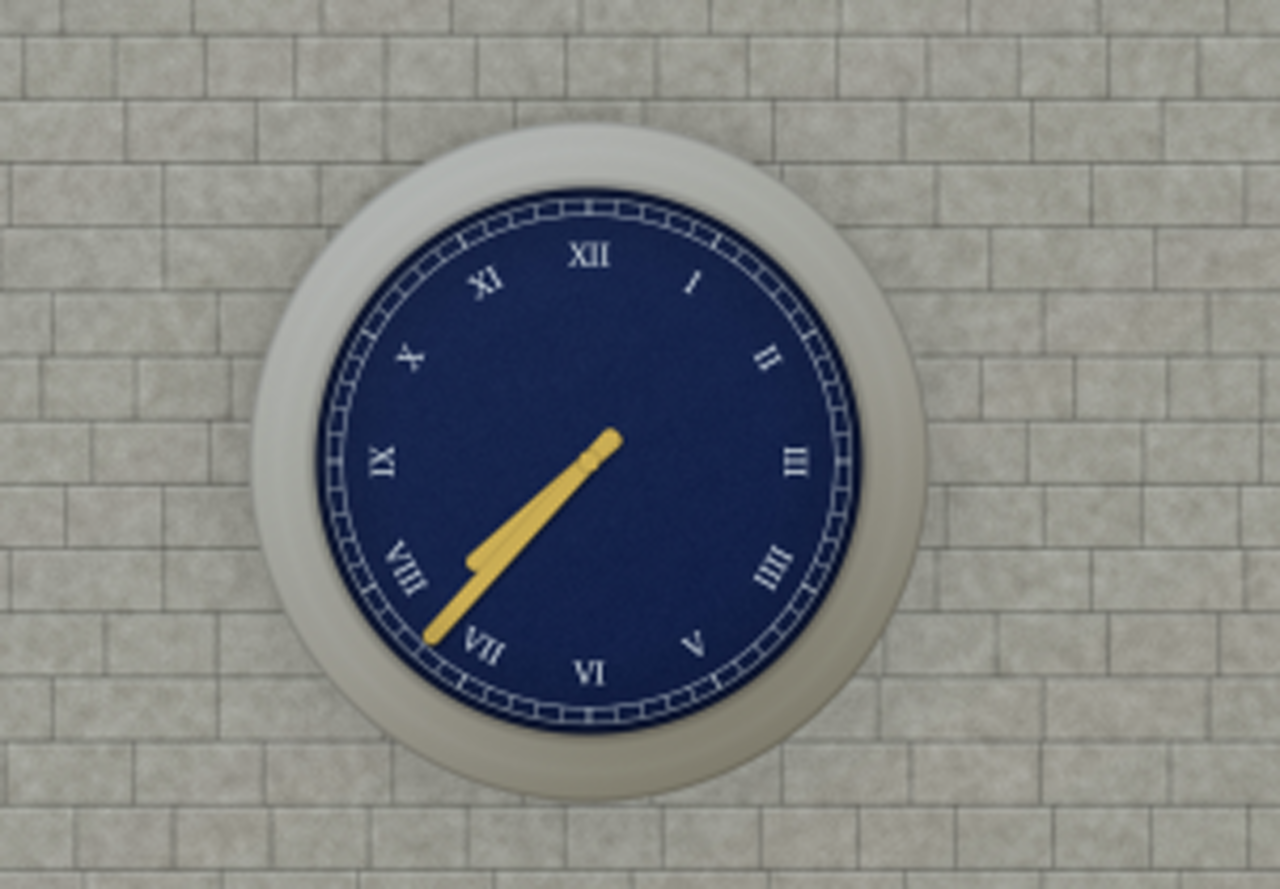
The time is 7:37
